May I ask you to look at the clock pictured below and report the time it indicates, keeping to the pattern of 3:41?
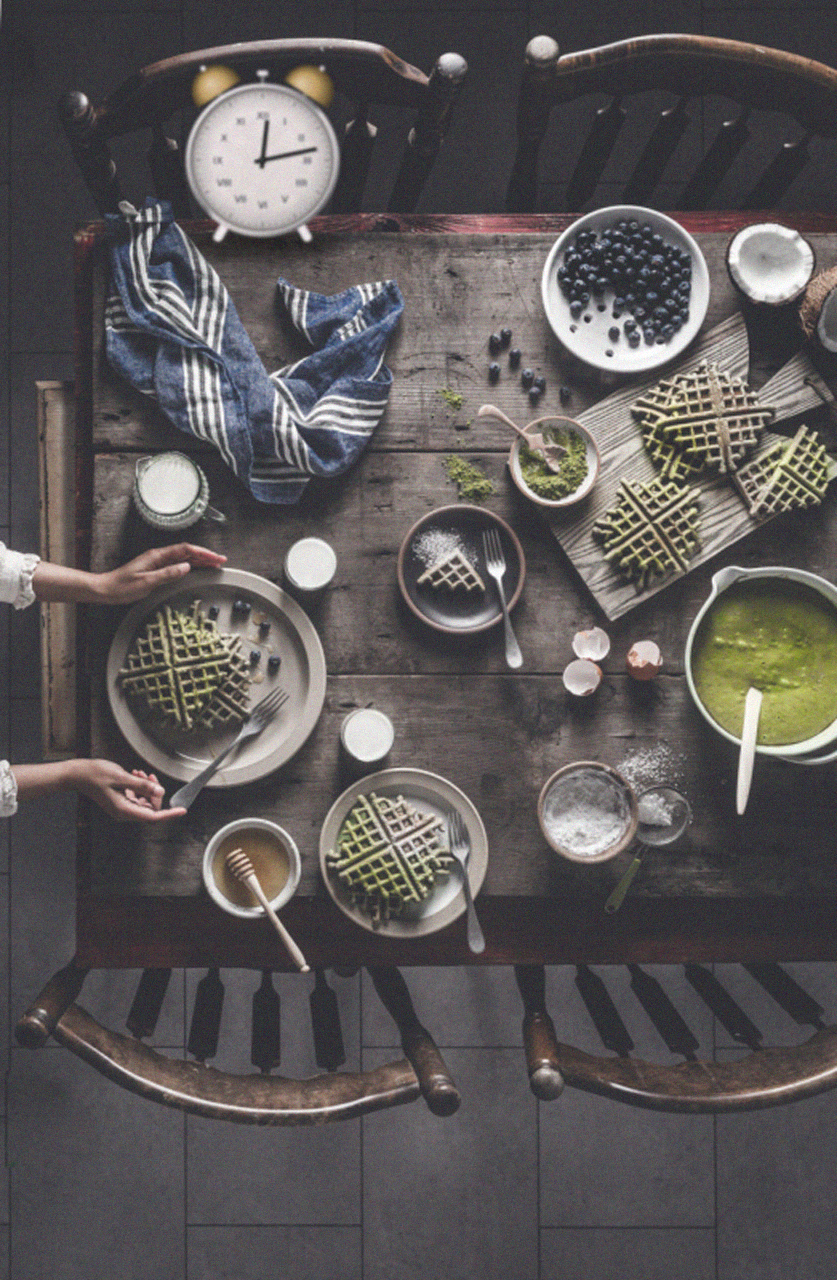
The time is 12:13
